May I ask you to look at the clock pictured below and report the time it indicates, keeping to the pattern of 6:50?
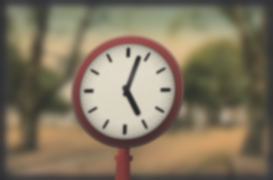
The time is 5:03
